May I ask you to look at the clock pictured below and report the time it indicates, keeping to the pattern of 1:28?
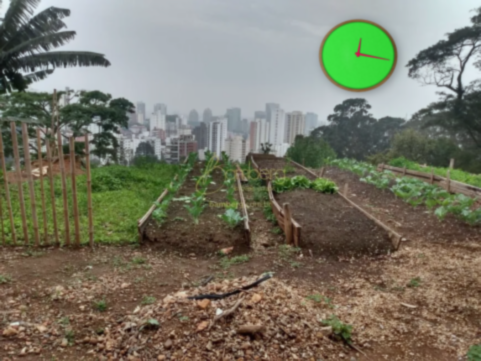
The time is 12:17
